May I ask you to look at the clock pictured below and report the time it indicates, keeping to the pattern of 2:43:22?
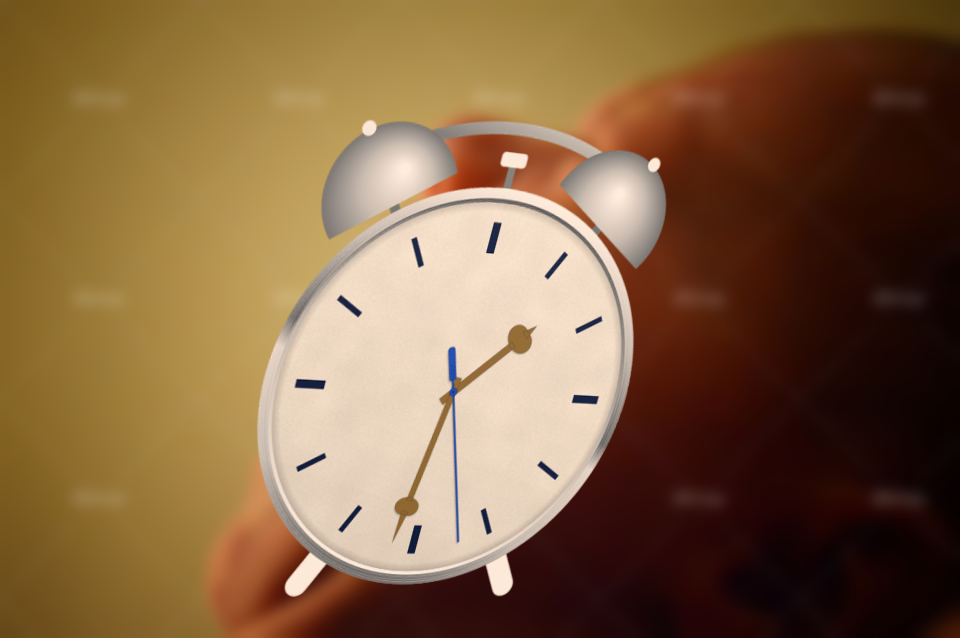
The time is 1:31:27
